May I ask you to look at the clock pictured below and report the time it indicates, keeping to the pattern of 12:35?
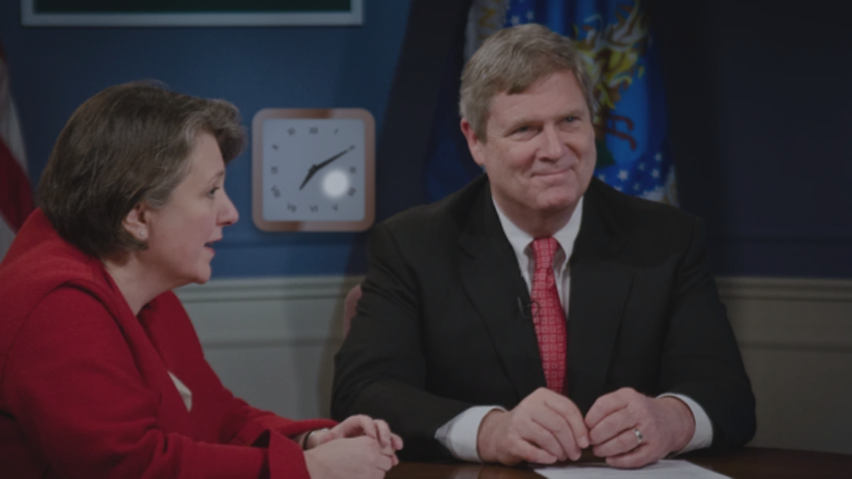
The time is 7:10
